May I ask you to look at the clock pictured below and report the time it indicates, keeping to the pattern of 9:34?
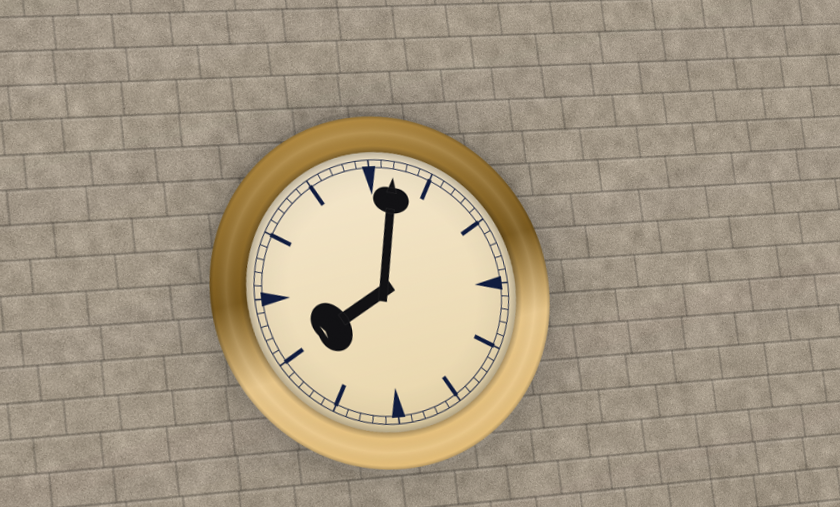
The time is 8:02
